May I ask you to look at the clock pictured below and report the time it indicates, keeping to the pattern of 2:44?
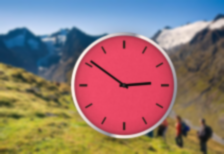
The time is 2:51
